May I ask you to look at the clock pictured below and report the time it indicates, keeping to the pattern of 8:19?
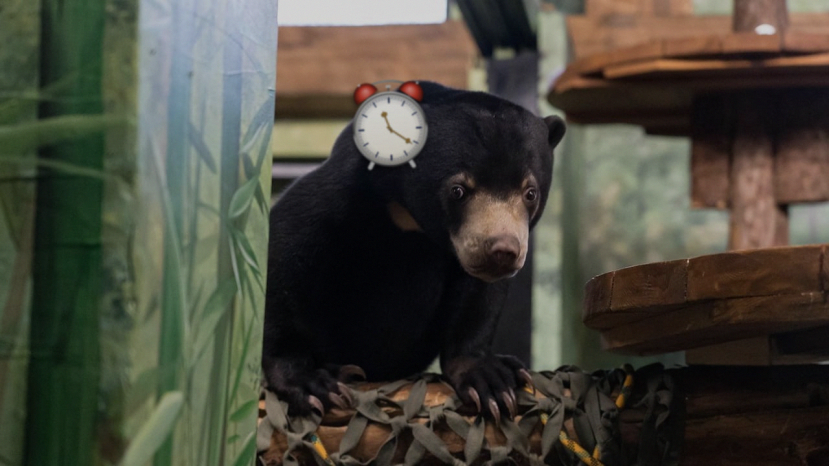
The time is 11:21
